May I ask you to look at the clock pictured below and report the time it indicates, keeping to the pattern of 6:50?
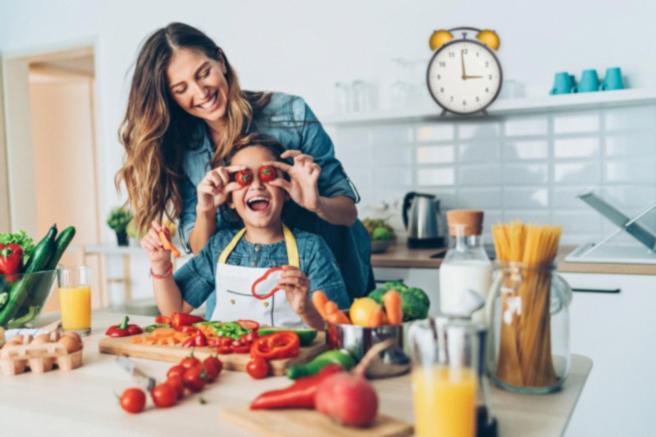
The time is 2:59
